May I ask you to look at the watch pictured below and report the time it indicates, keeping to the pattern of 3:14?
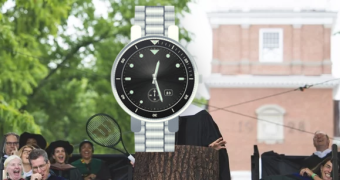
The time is 12:27
